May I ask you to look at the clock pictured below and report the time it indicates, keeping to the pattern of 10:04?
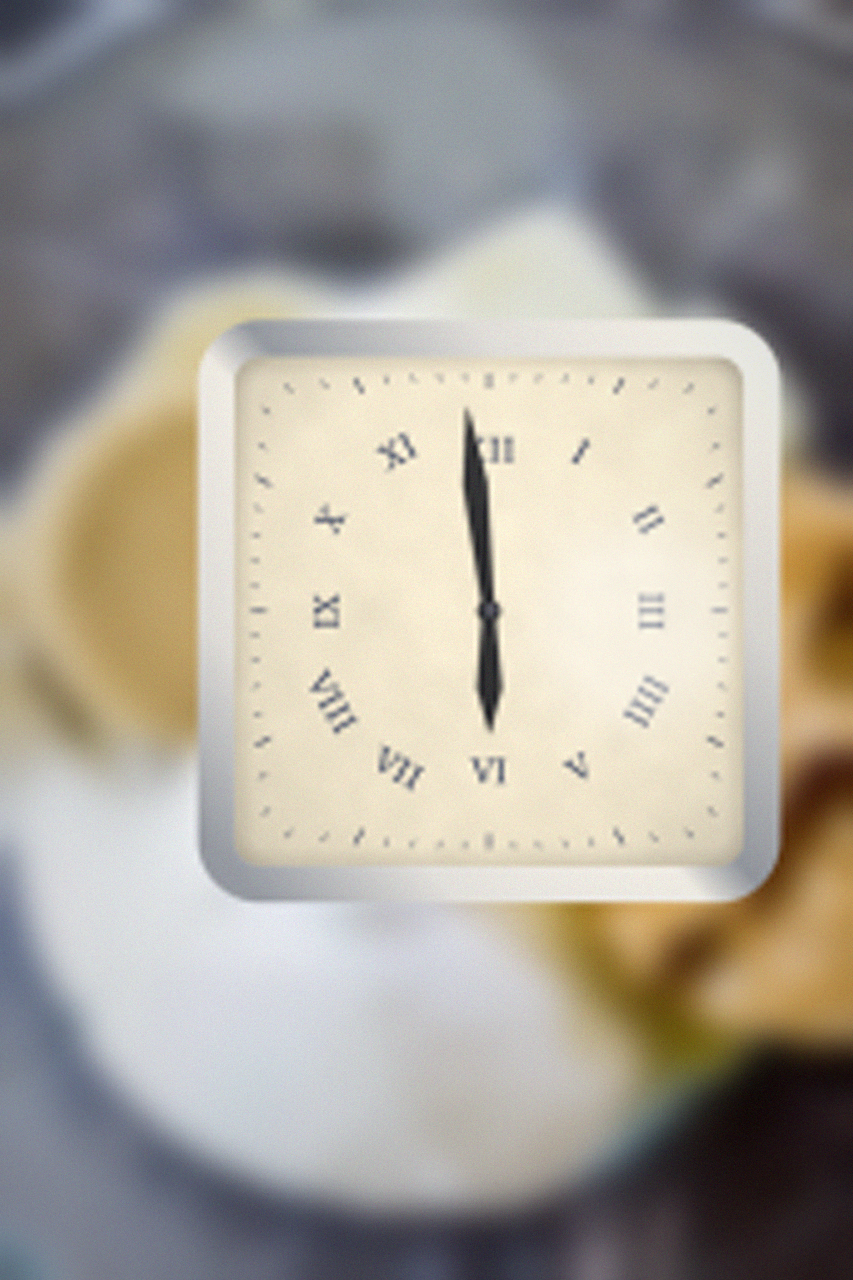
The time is 5:59
